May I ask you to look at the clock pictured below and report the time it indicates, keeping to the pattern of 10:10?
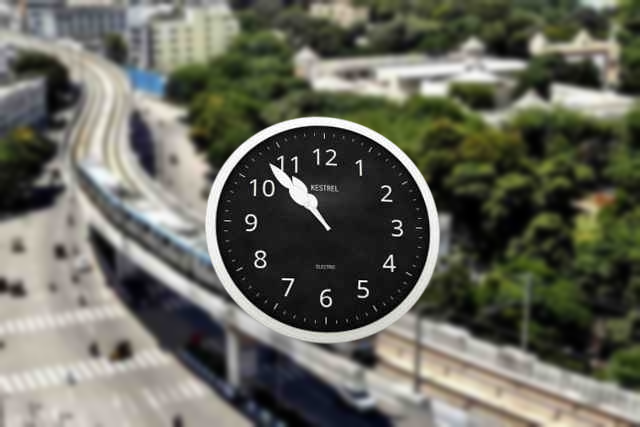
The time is 10:53
